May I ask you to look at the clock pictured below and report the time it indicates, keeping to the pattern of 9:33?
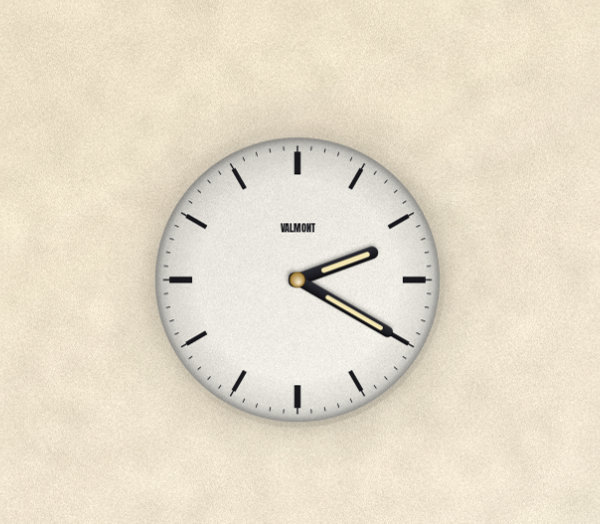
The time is 2:20
